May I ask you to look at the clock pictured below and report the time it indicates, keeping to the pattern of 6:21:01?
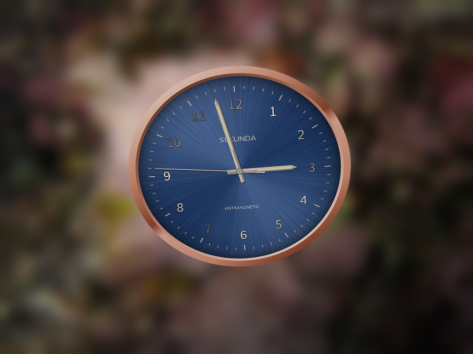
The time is 2:57:46
